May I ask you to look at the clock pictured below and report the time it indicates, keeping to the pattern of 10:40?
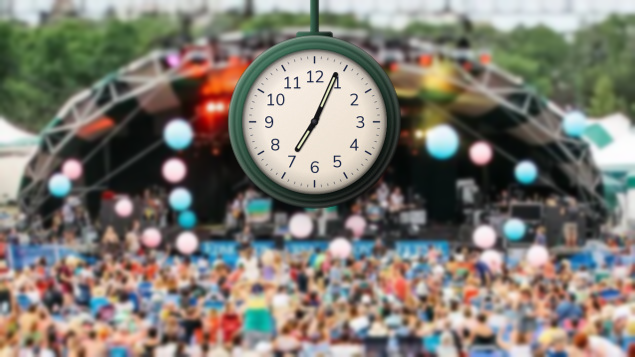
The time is 7:04
